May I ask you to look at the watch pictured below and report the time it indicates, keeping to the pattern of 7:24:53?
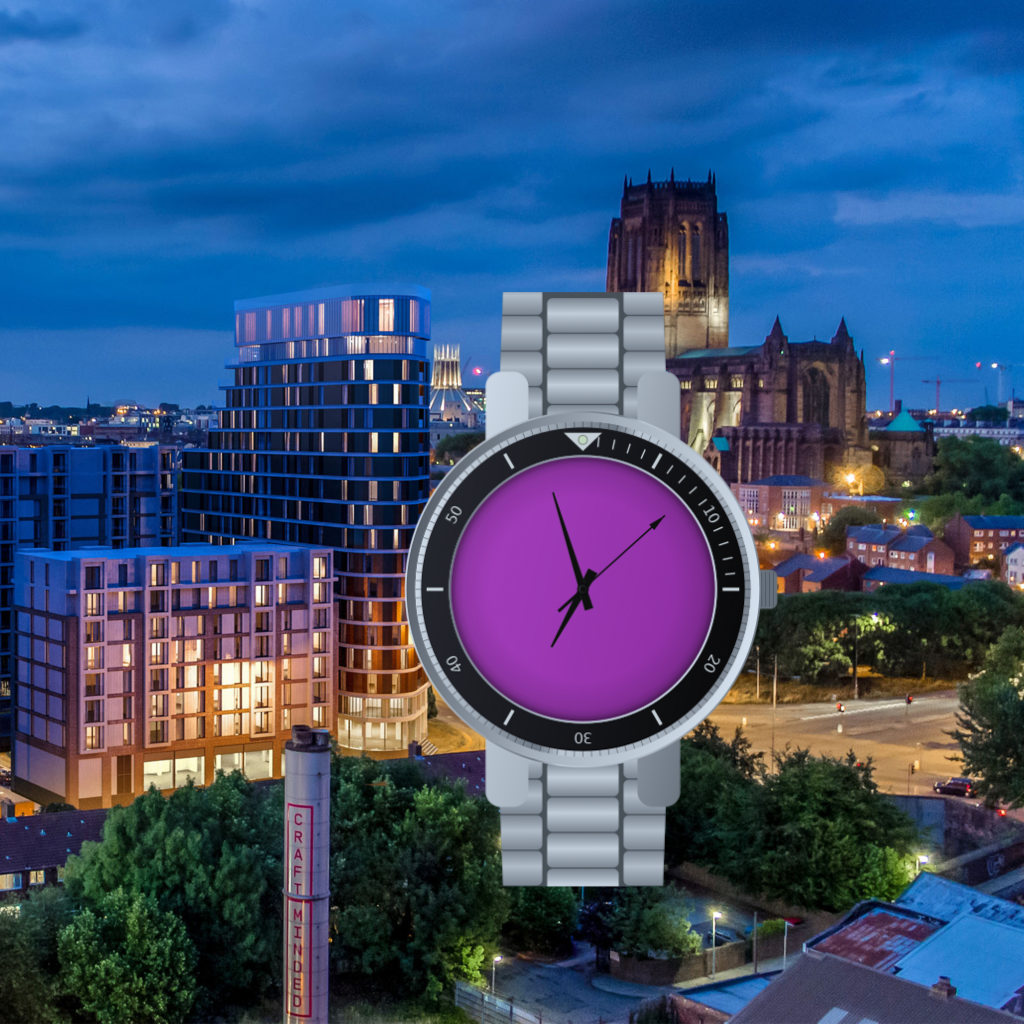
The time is 6:57:08
